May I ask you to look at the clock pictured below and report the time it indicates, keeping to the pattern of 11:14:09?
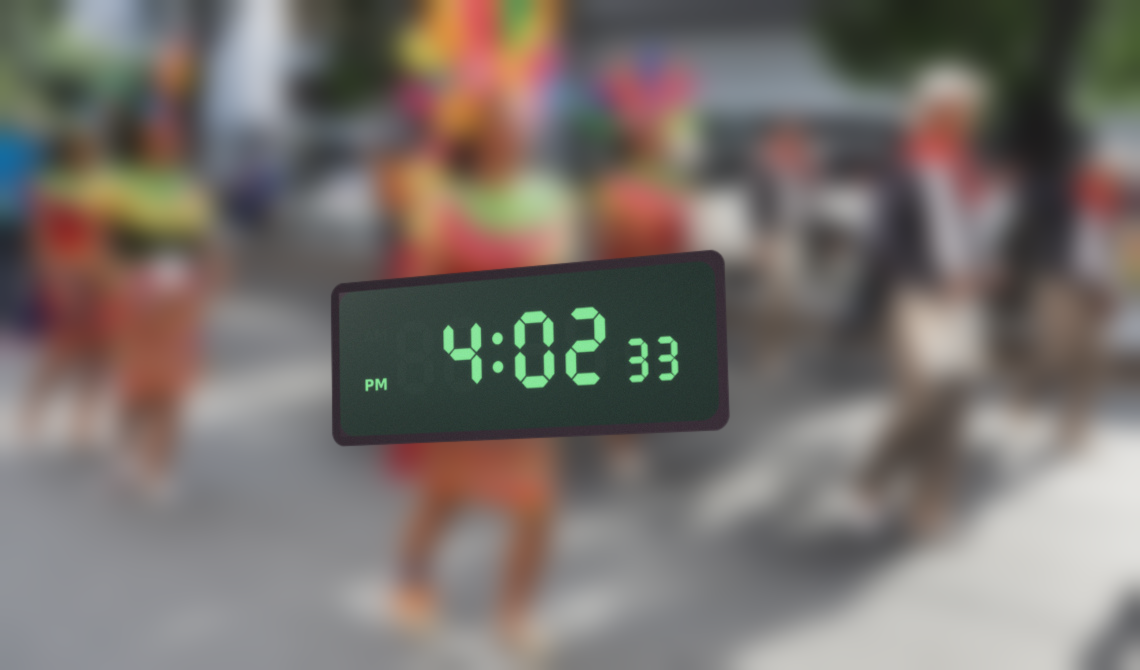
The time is 4:02:33
